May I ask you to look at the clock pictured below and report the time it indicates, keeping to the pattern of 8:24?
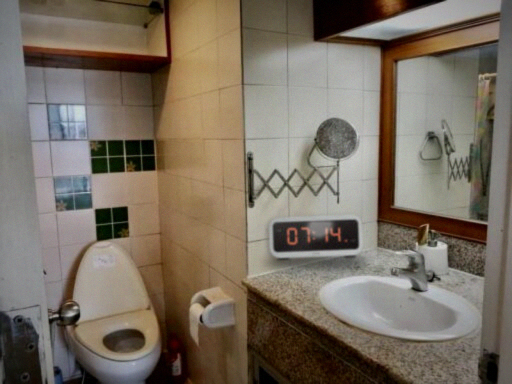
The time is 7:14
